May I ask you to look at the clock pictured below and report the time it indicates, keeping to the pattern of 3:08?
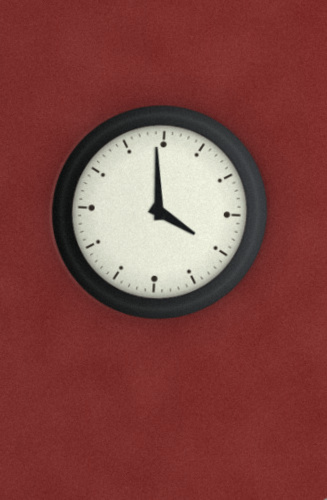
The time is 3:59
